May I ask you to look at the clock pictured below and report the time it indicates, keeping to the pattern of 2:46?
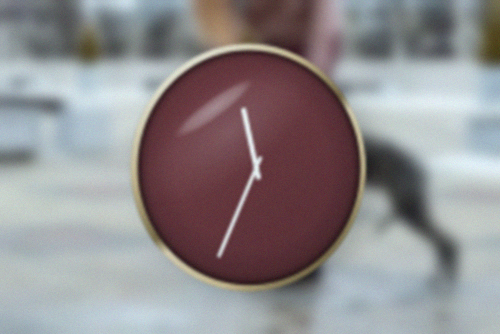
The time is 11:34
